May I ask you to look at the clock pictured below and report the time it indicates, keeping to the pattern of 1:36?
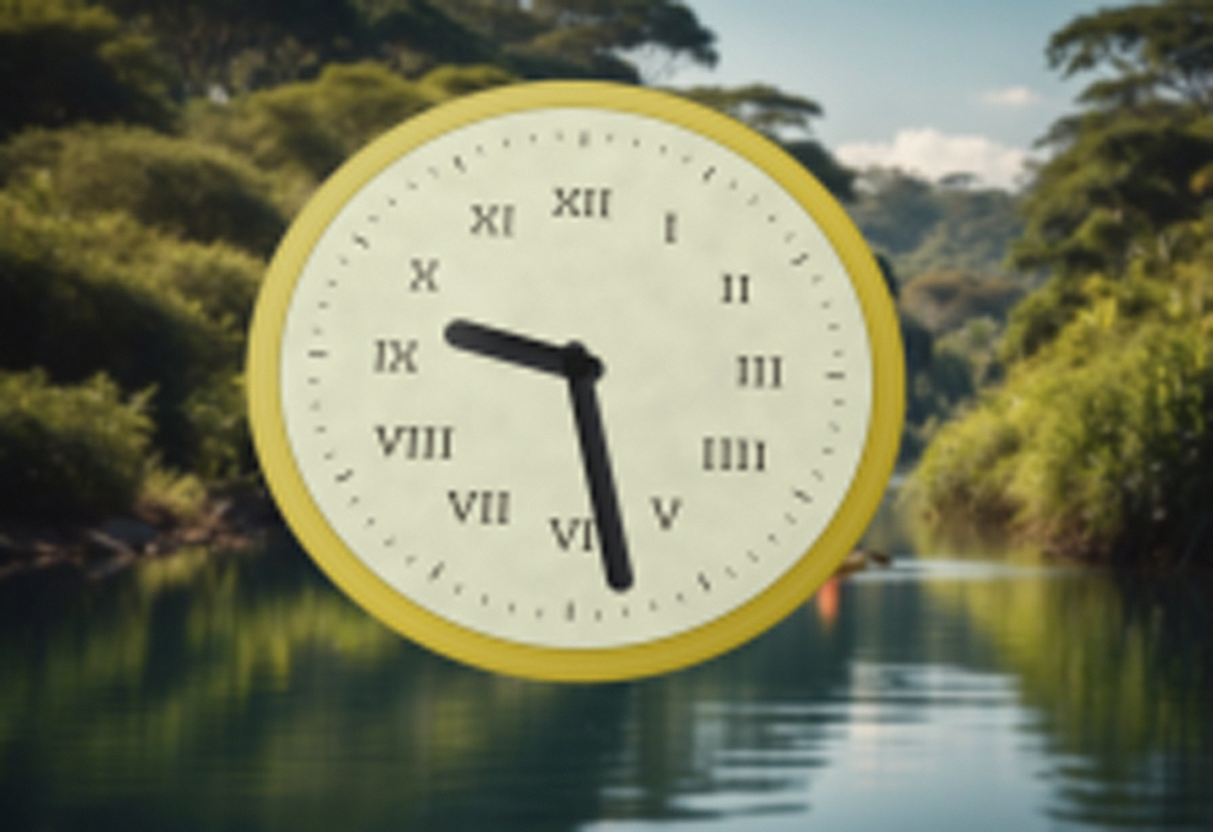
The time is 9:28
